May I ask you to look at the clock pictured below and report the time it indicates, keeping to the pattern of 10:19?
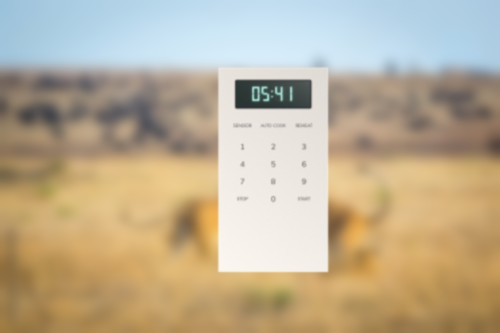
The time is 5:41
